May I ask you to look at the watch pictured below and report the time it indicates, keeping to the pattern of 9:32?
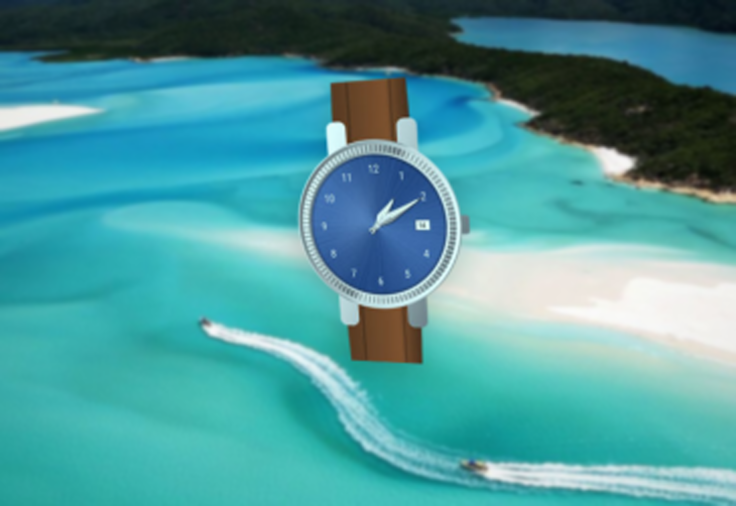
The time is 1:10
